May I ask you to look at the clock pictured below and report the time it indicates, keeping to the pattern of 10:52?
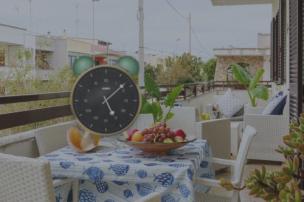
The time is 5:08
